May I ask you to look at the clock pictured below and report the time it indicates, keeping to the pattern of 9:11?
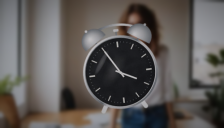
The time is 3:55
